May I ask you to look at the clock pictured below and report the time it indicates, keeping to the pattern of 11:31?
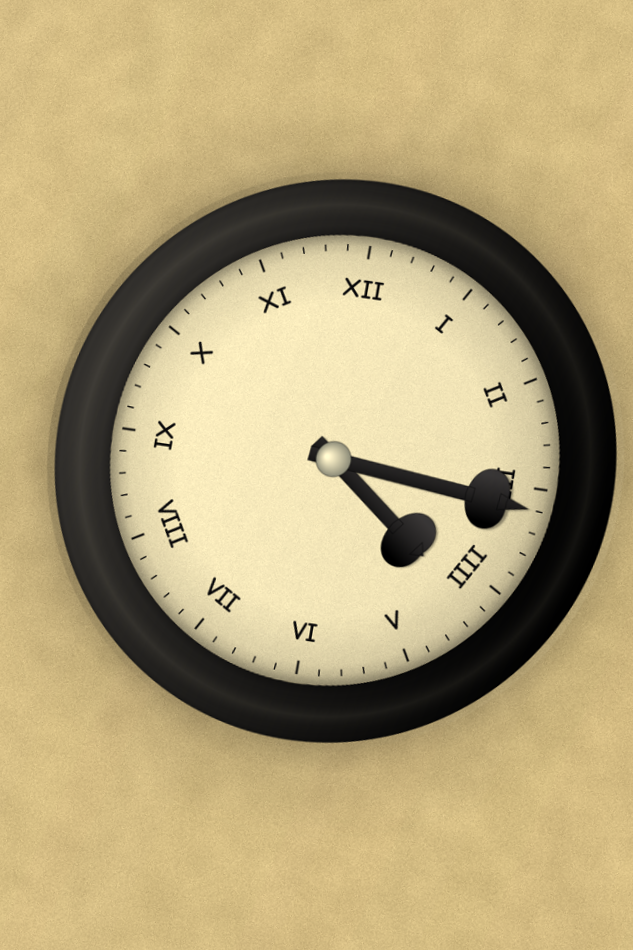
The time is 4:16
